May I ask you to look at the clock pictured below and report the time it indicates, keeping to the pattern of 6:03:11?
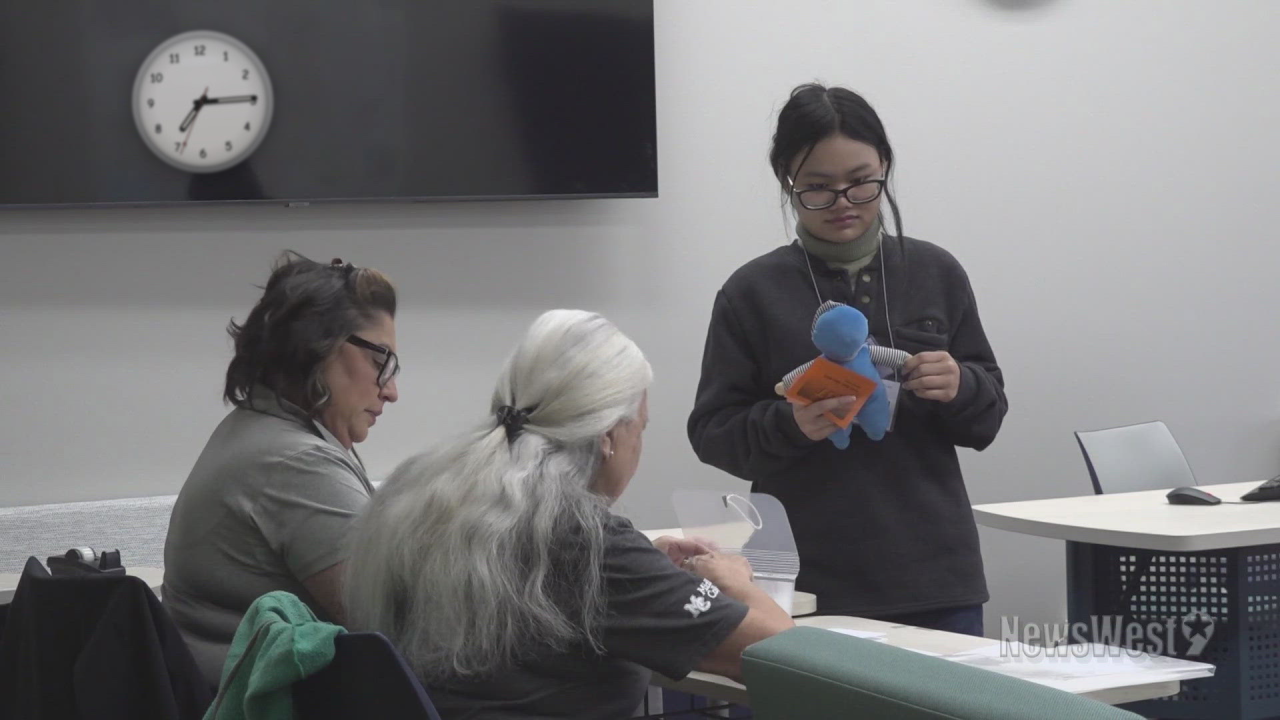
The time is 7:14:34
